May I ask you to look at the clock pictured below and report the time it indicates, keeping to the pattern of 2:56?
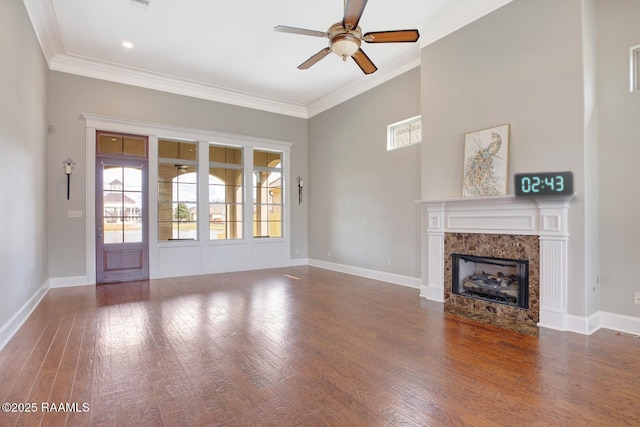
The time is 2:43
